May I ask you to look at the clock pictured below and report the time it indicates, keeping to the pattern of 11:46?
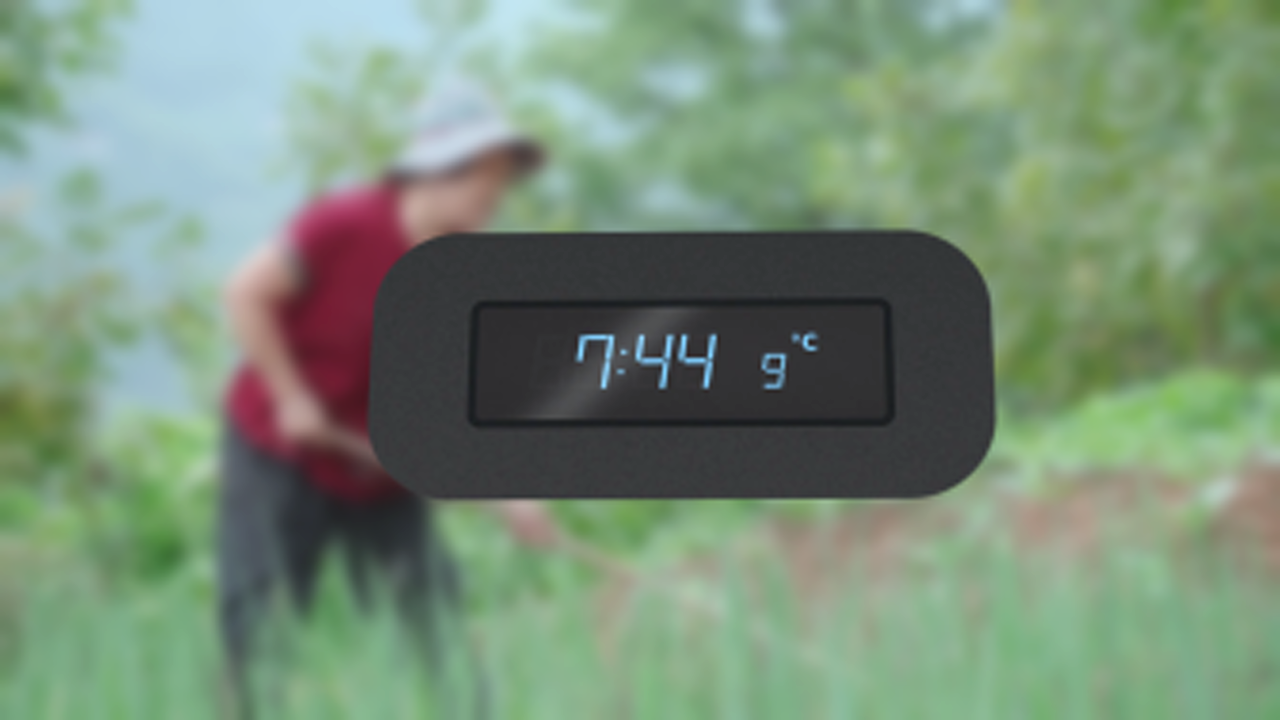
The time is 7:44
